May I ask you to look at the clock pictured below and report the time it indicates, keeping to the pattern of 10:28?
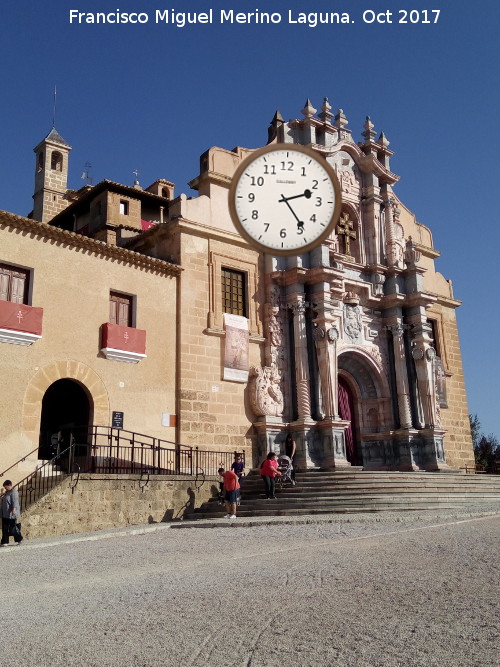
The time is 2:24
